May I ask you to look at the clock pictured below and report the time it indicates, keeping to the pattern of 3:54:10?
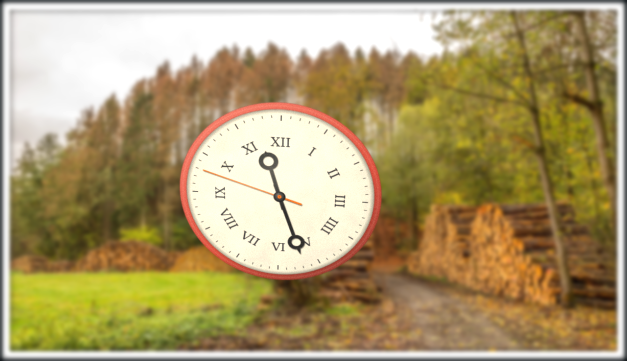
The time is 11:26:48
